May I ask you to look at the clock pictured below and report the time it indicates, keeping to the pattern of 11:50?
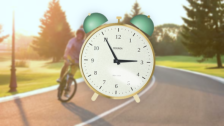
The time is 2:55
